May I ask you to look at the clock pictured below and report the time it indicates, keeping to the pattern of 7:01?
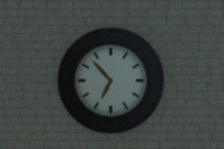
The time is 6:53
